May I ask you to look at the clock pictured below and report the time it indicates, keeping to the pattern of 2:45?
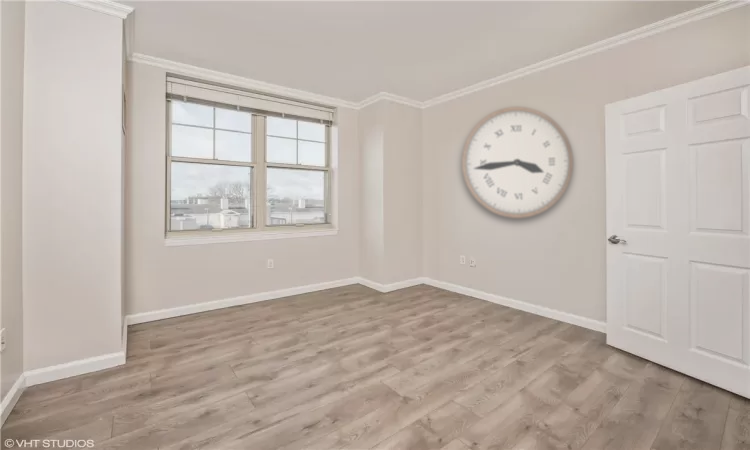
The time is 3:44
